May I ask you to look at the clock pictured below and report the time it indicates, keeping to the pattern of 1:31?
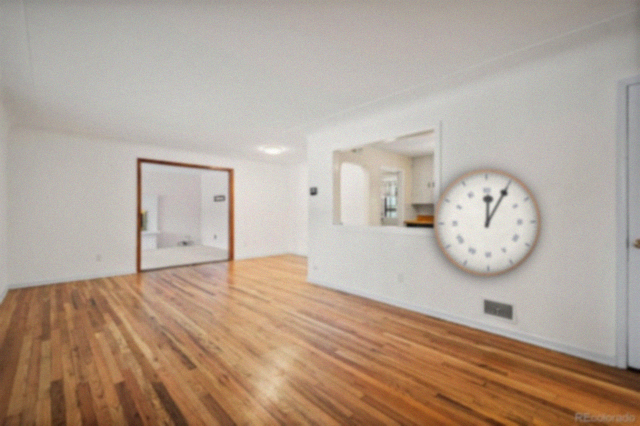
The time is 12:05
